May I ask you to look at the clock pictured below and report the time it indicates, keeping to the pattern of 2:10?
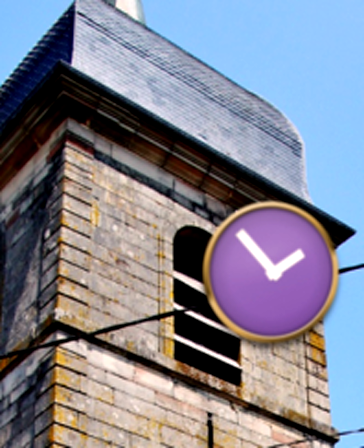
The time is 1:53
